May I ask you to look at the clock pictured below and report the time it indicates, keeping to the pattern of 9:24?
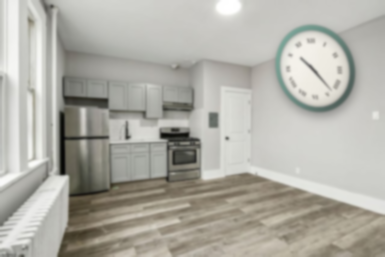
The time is 10:23
